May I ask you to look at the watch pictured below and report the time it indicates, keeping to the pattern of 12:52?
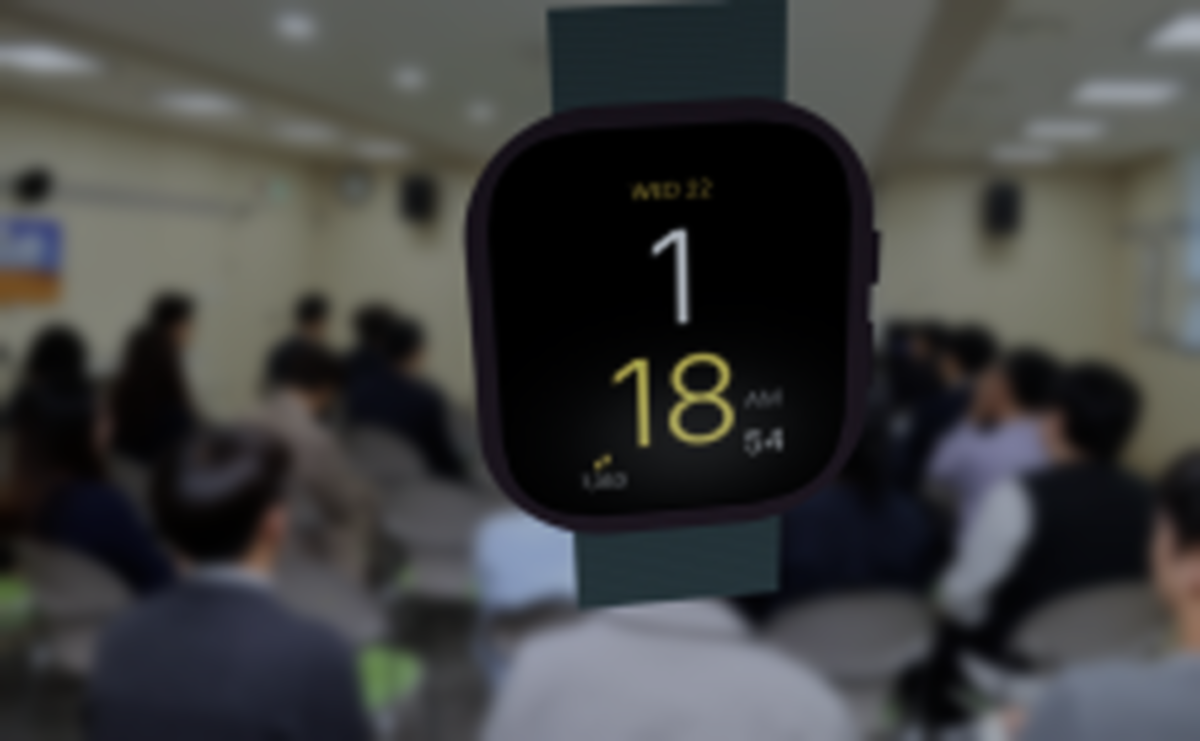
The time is 1:18
